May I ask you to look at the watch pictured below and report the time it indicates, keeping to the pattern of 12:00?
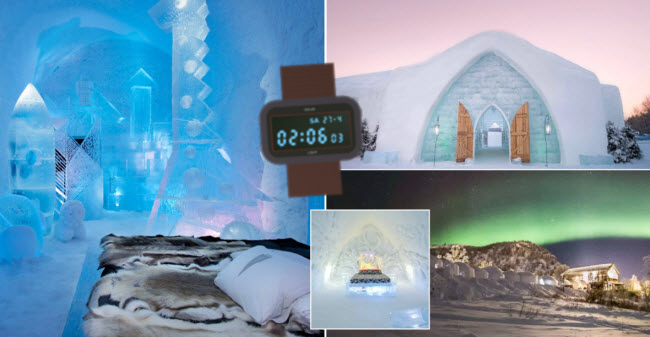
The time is 2:06
